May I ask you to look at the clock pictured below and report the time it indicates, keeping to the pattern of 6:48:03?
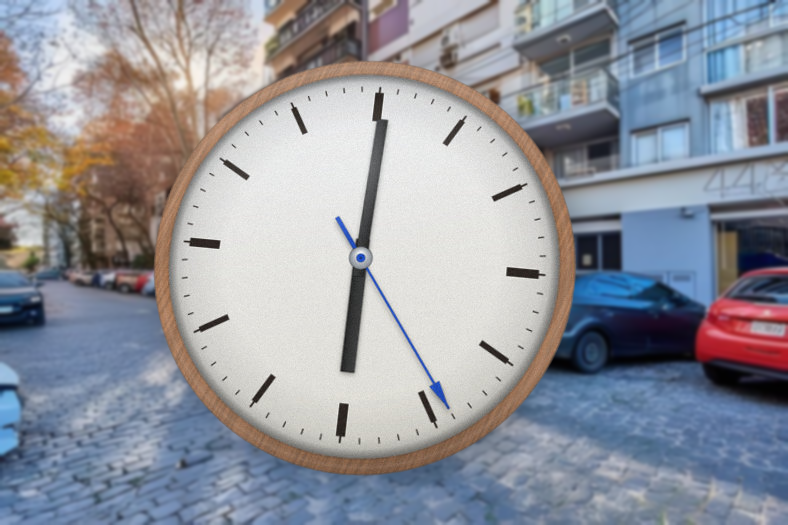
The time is 6:00:24
